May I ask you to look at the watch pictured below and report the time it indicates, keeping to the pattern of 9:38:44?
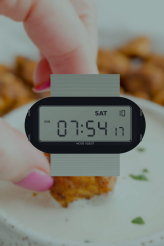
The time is 7:54:17
